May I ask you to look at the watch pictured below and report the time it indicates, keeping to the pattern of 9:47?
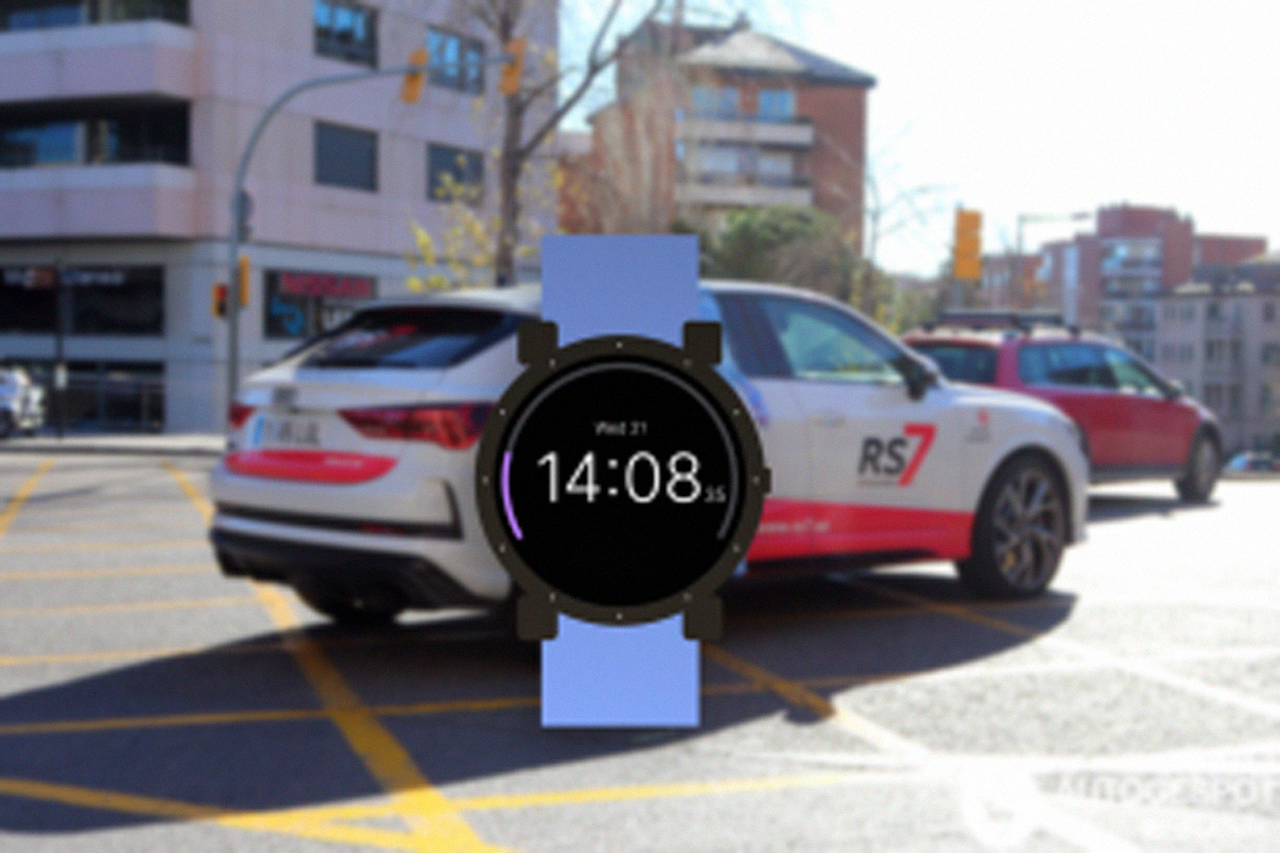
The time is 14:08
